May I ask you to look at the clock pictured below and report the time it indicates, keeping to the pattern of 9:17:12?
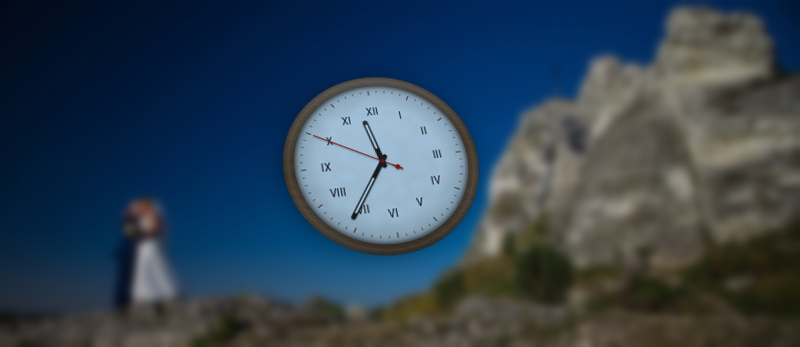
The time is 11:35:50
